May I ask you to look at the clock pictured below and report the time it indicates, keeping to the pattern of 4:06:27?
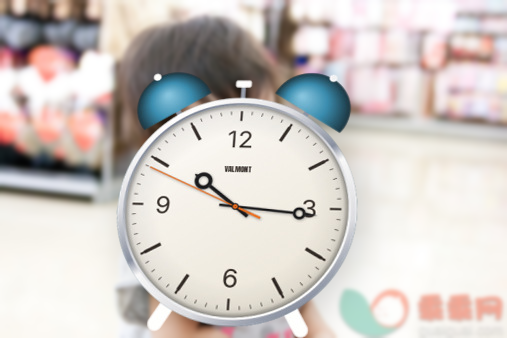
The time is 10:15:49
